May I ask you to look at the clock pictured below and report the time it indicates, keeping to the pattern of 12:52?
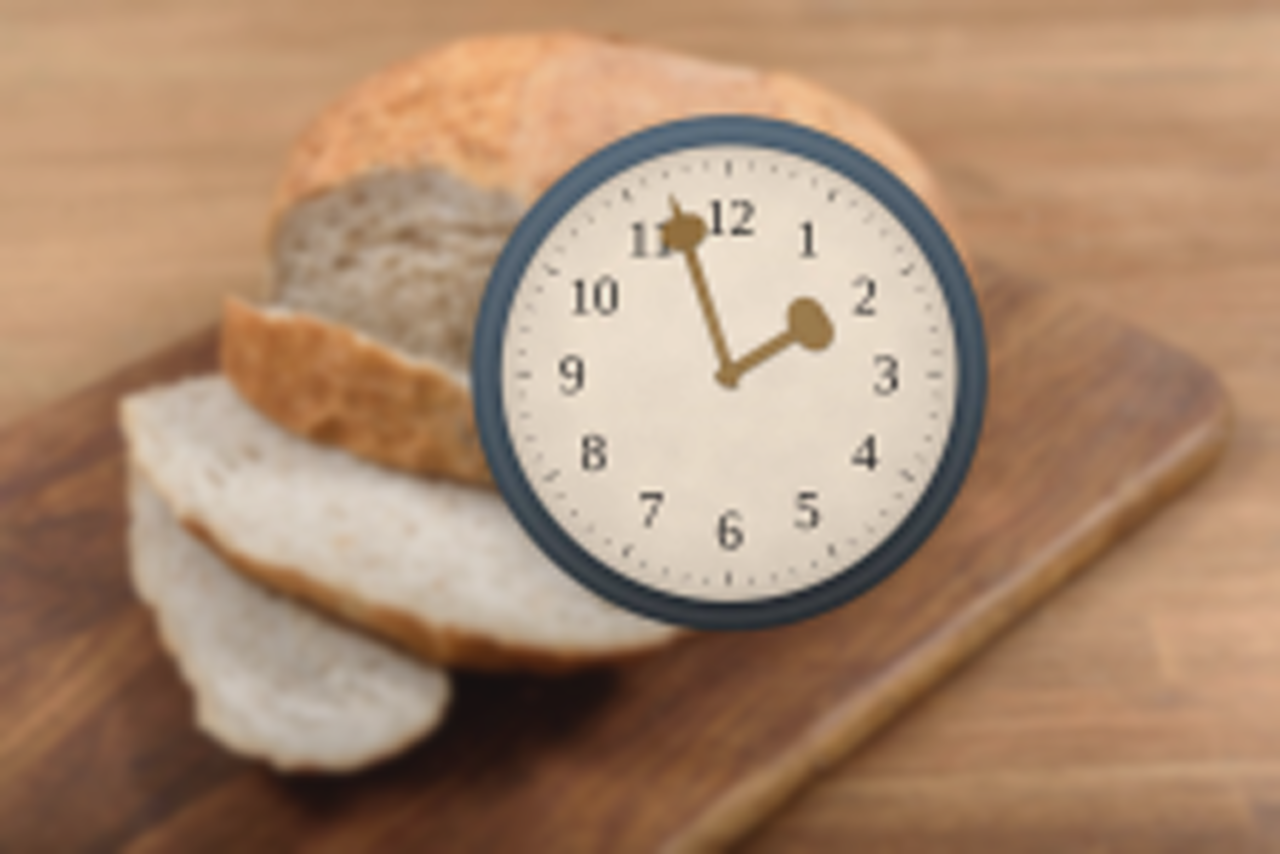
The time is 1:57
